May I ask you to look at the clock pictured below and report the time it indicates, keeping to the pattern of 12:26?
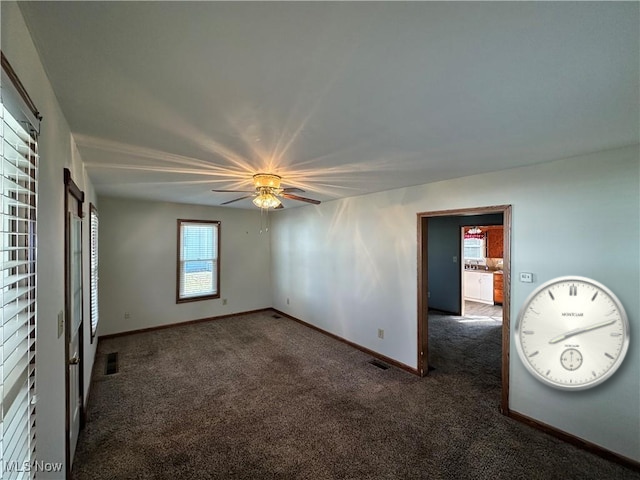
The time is 8:12
